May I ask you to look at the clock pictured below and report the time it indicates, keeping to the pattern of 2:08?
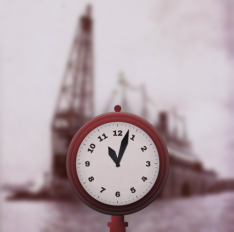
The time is 11:03
